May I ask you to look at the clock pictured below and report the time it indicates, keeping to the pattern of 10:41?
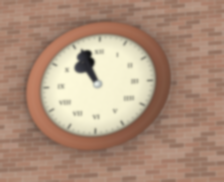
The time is 10:56
